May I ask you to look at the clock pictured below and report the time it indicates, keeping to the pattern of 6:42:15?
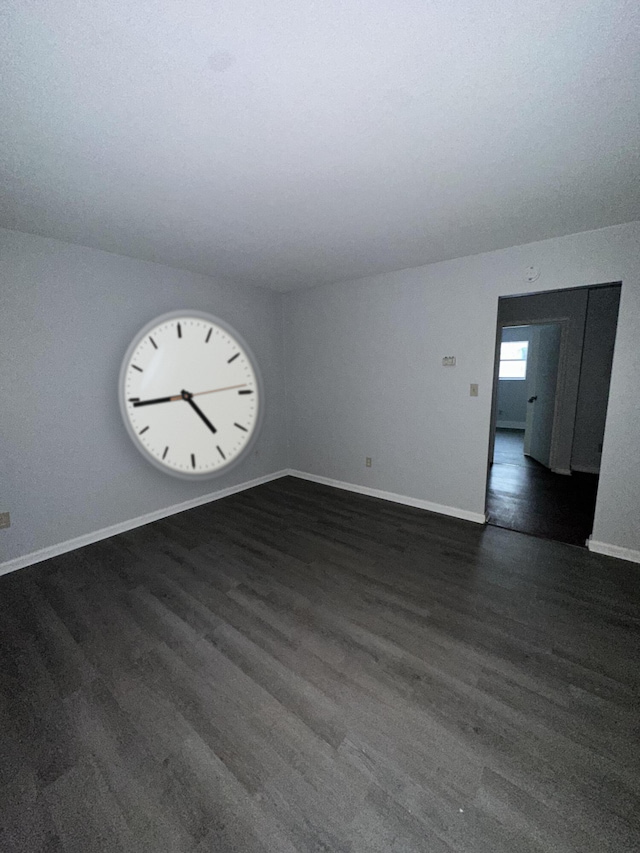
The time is 4:44:14
